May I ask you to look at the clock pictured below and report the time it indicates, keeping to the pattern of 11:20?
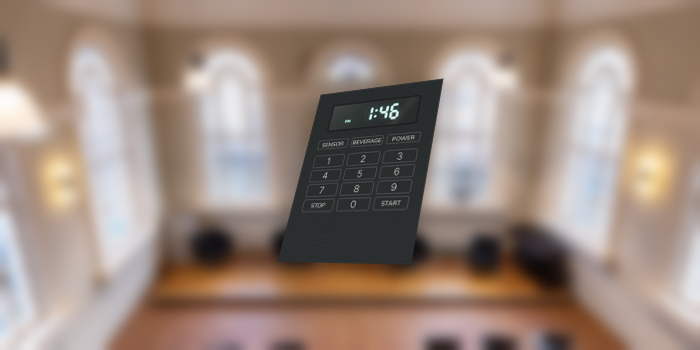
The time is 1:46
